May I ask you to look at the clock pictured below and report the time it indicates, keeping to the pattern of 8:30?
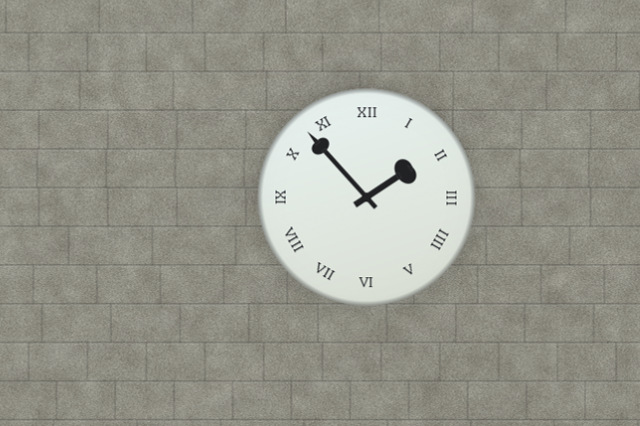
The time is 1:53
